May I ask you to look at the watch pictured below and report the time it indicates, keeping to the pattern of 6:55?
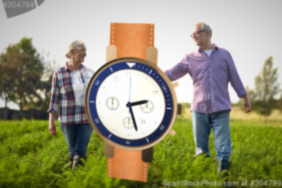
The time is 2:27
